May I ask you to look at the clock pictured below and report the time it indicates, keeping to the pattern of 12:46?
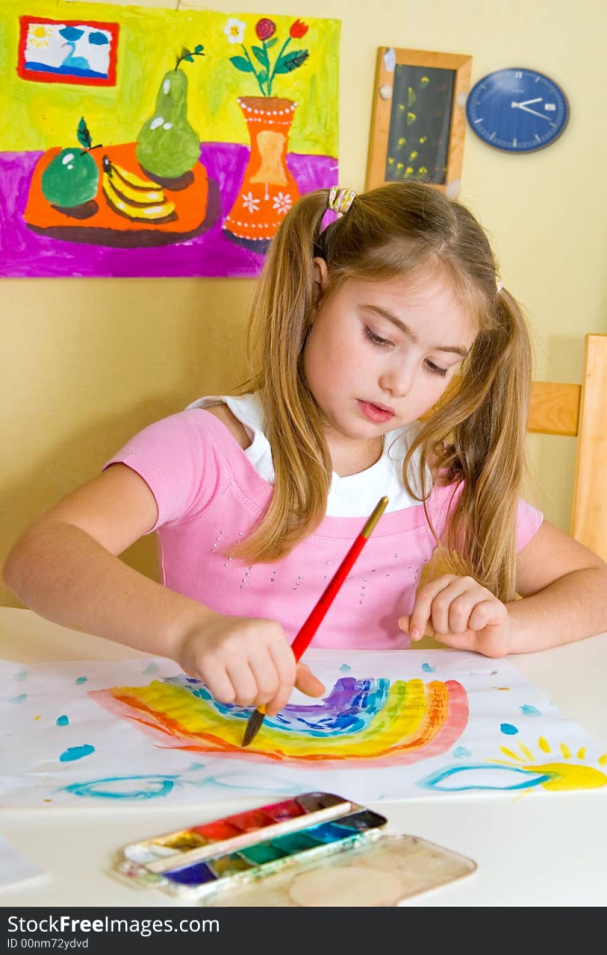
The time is 2:19
